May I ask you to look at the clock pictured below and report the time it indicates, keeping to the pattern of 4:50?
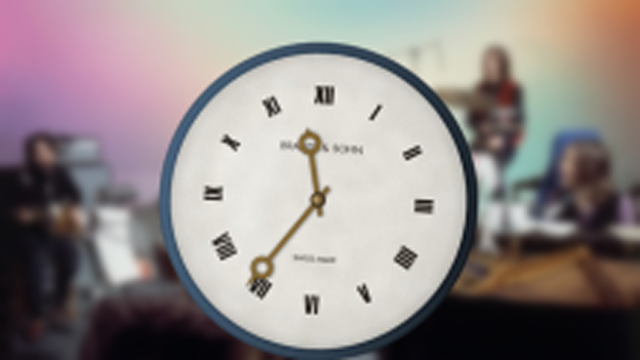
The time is 11:36
